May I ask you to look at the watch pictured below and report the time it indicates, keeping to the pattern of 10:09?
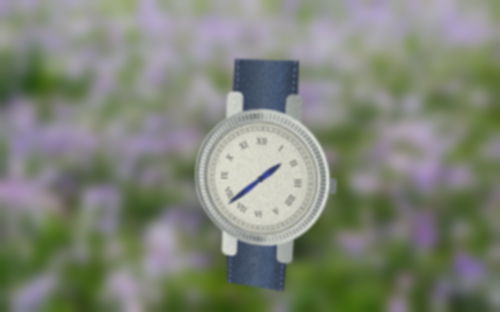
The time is 1:38
